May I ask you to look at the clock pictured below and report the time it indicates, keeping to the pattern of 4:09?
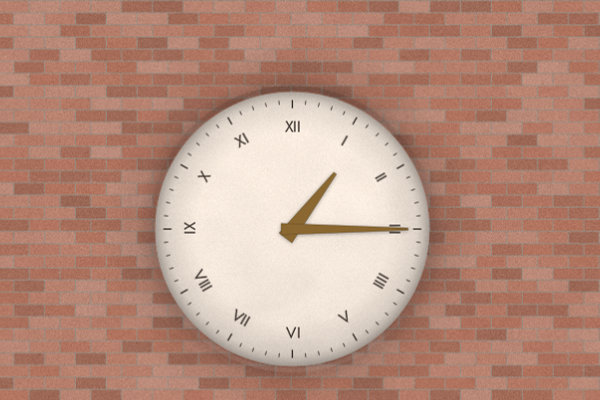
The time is 1:15
